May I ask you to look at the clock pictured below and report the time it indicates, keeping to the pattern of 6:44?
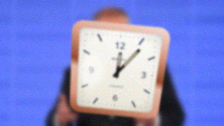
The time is 12:06
